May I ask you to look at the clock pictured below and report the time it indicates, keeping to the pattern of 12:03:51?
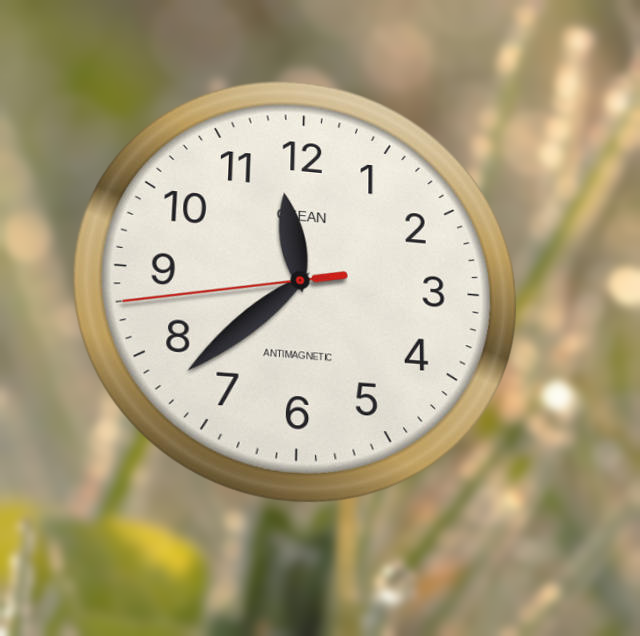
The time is 11:37:43
